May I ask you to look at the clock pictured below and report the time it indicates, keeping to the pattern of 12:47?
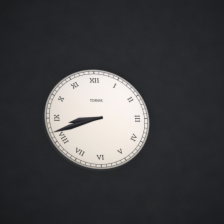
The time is 8:42
